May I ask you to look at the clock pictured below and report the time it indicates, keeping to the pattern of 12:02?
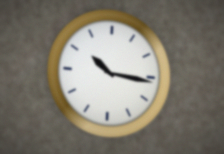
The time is 10:16
